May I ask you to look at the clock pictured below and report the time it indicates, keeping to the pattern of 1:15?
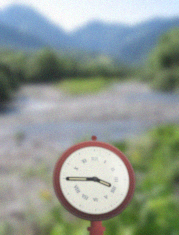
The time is 3:45
